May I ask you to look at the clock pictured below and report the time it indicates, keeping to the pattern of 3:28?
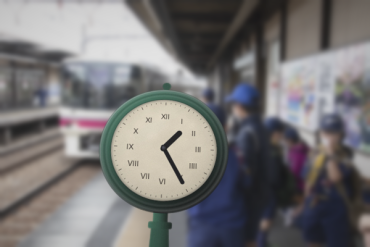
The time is 1:25
